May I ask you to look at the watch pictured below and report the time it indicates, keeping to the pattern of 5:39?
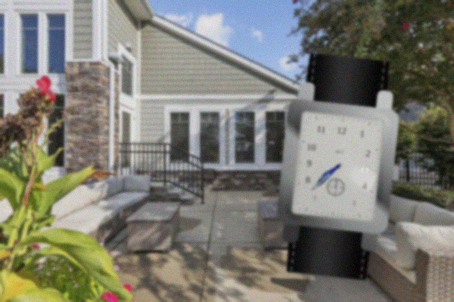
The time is 7:37
